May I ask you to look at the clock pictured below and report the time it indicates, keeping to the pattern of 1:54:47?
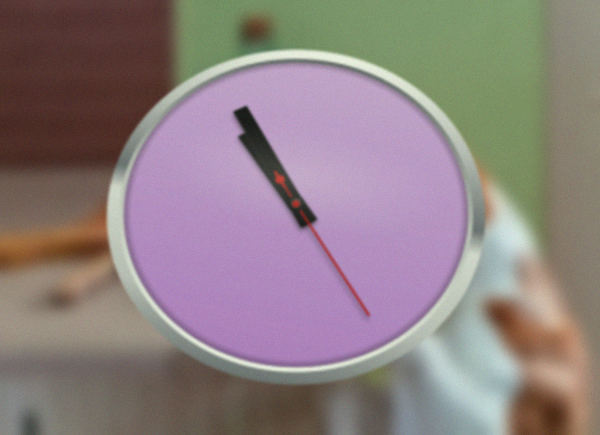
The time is 10:55:25
